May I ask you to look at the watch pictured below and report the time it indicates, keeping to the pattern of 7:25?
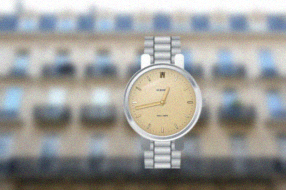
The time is 12:43
